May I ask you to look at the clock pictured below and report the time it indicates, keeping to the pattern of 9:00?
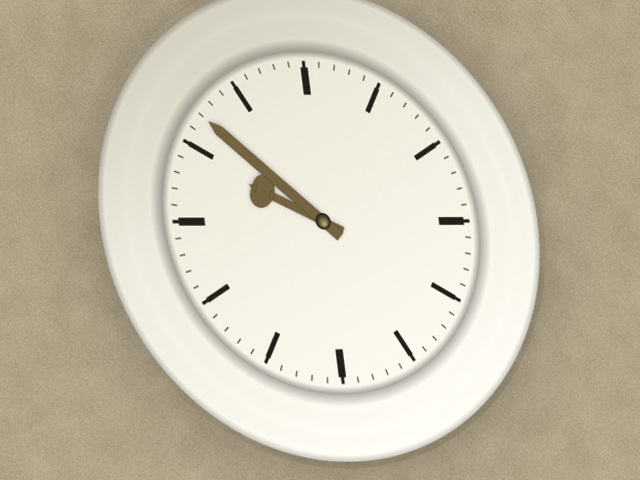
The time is 9:52
